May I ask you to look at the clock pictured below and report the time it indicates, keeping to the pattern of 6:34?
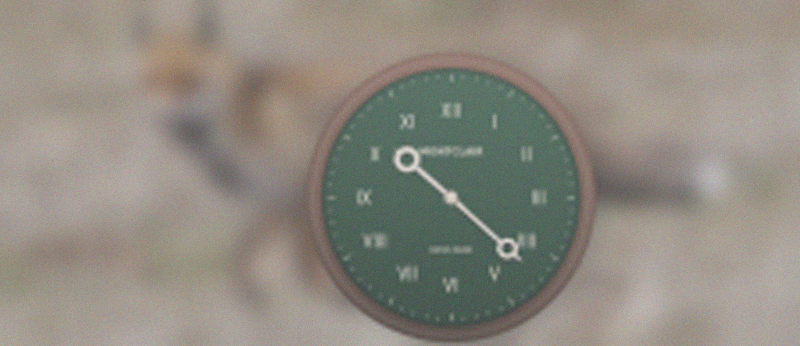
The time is 10:22
